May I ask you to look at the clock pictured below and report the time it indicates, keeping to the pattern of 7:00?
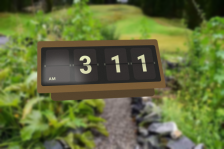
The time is 3:11
